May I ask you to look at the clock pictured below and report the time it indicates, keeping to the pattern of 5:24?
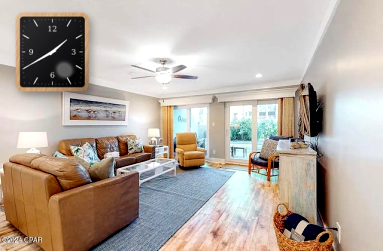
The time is 1:40
